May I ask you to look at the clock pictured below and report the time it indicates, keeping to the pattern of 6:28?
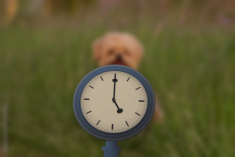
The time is 5:00
